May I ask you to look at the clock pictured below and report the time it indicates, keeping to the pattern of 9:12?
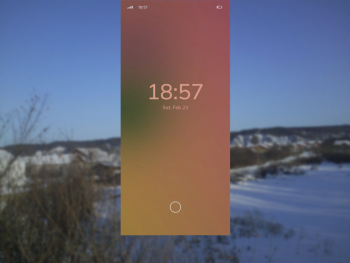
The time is 18:57
